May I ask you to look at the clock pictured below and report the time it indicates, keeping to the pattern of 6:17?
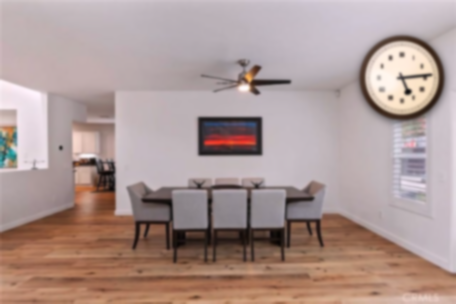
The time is 5:14
